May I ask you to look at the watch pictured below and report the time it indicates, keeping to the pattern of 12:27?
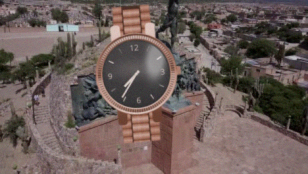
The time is 7:36
